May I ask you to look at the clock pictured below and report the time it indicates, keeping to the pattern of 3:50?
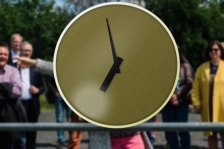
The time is 6:58
